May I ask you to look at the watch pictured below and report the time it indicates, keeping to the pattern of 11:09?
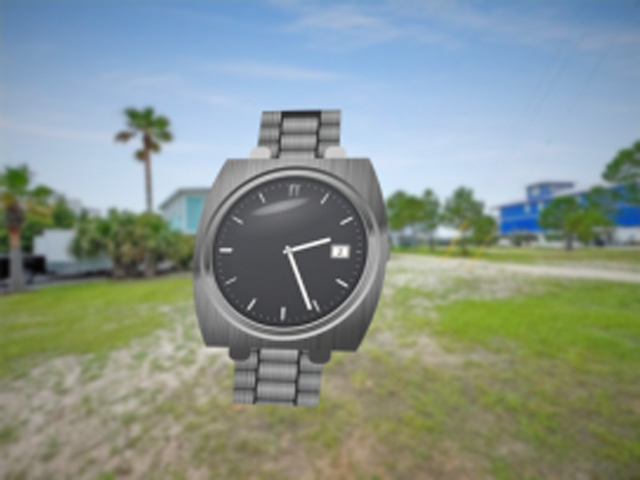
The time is 2:26
